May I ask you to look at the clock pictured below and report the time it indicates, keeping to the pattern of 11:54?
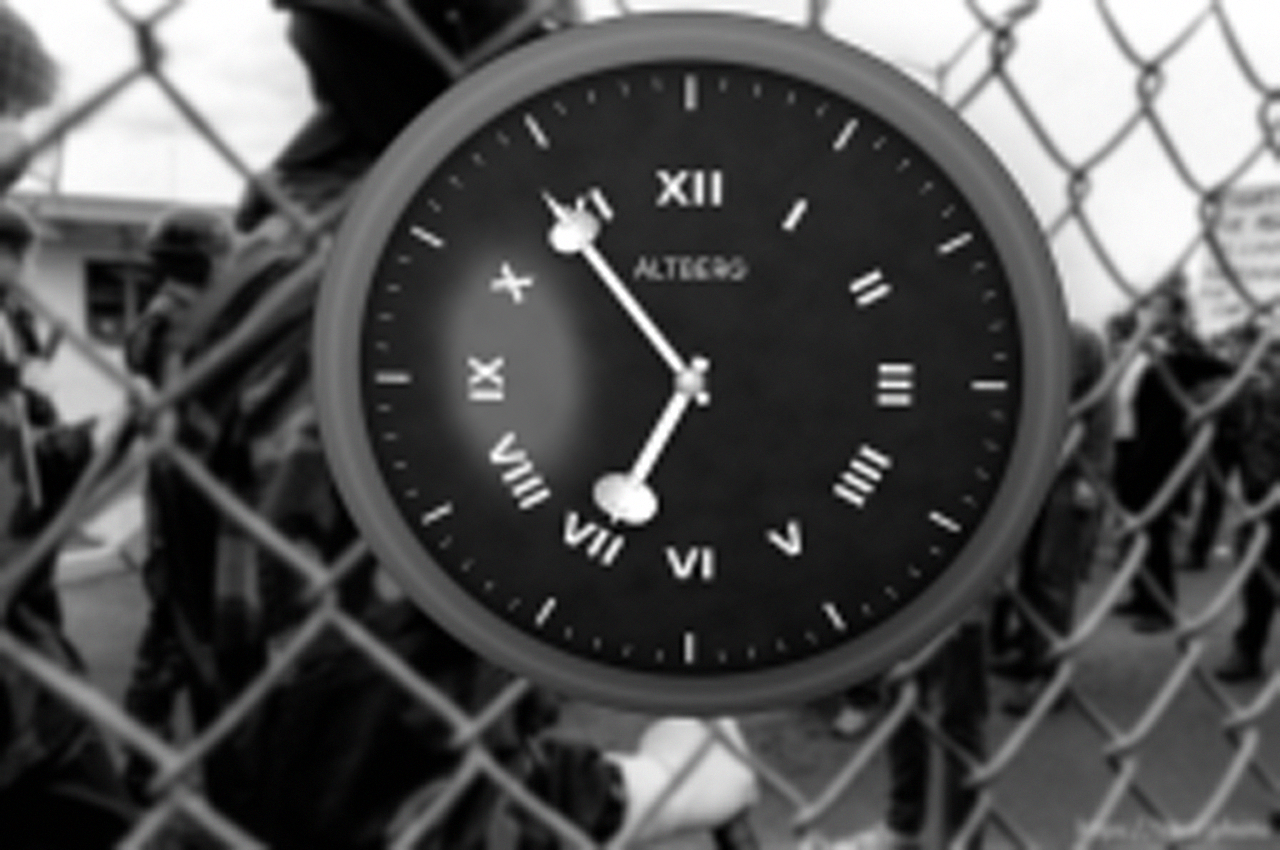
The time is 6:54
